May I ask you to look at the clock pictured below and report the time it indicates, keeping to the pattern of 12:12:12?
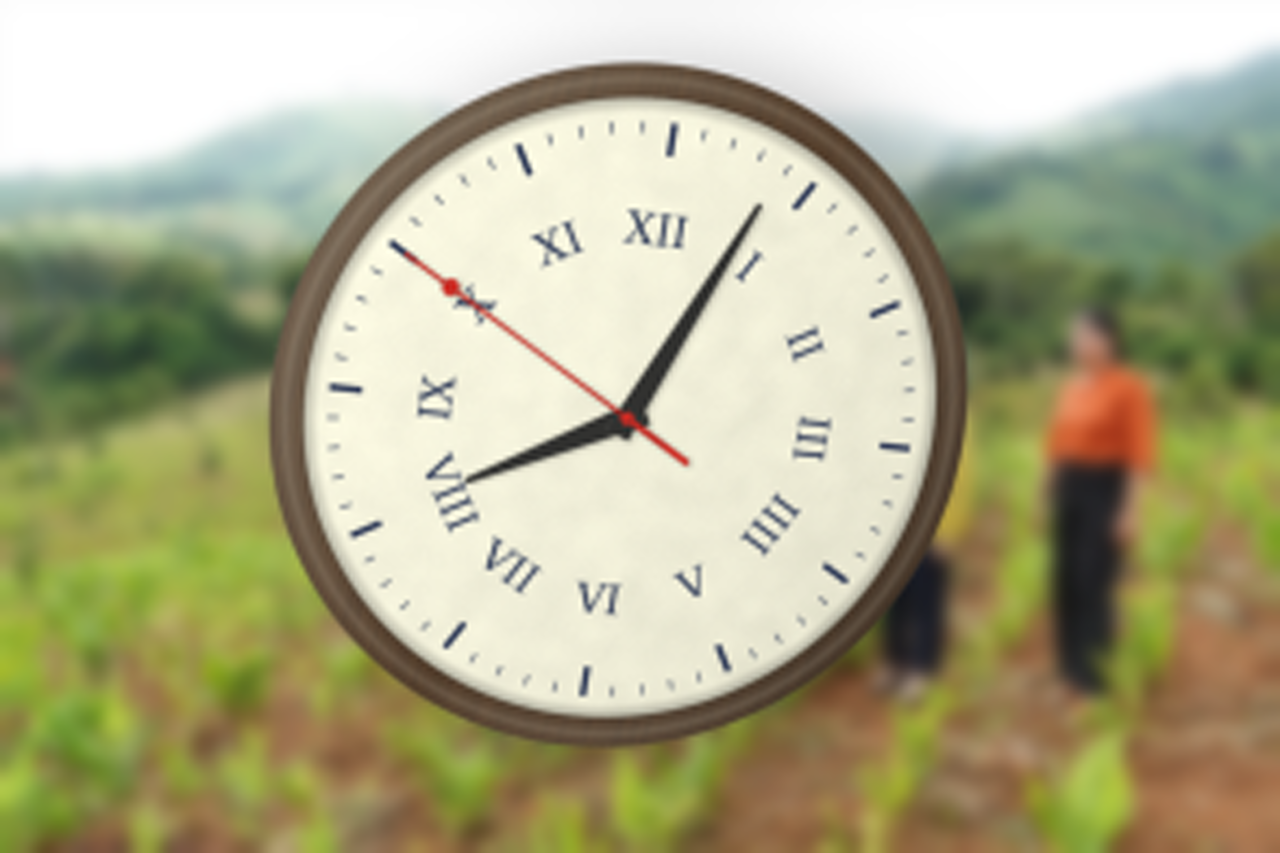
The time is 8:03:50
